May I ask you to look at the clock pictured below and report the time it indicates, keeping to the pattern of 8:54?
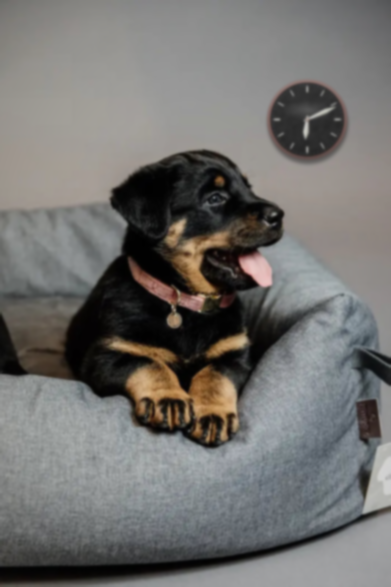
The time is 6:11
